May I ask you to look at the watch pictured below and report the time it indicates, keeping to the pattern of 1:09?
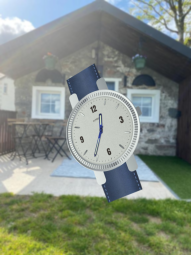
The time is 12:36
